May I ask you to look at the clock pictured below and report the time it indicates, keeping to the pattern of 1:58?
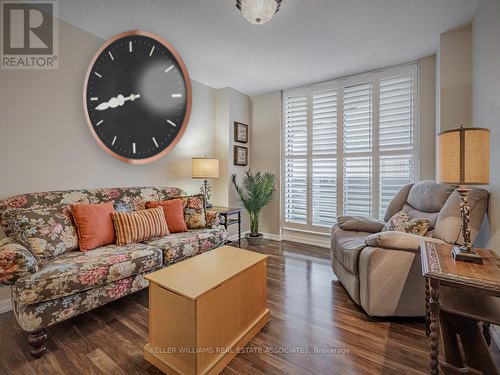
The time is 8:43
